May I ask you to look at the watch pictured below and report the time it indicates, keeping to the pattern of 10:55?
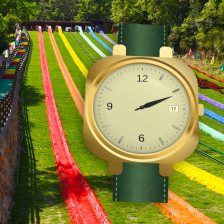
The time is 2:11
